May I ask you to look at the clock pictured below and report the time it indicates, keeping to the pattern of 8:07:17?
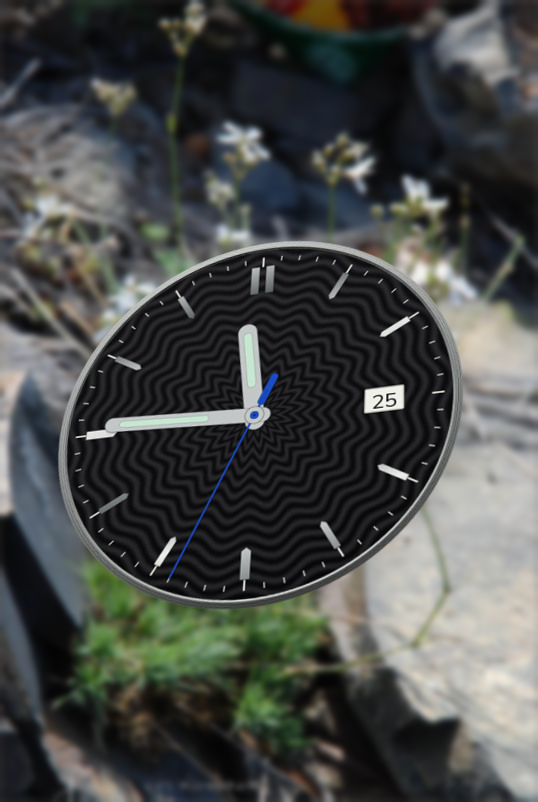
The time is 11:45:34
